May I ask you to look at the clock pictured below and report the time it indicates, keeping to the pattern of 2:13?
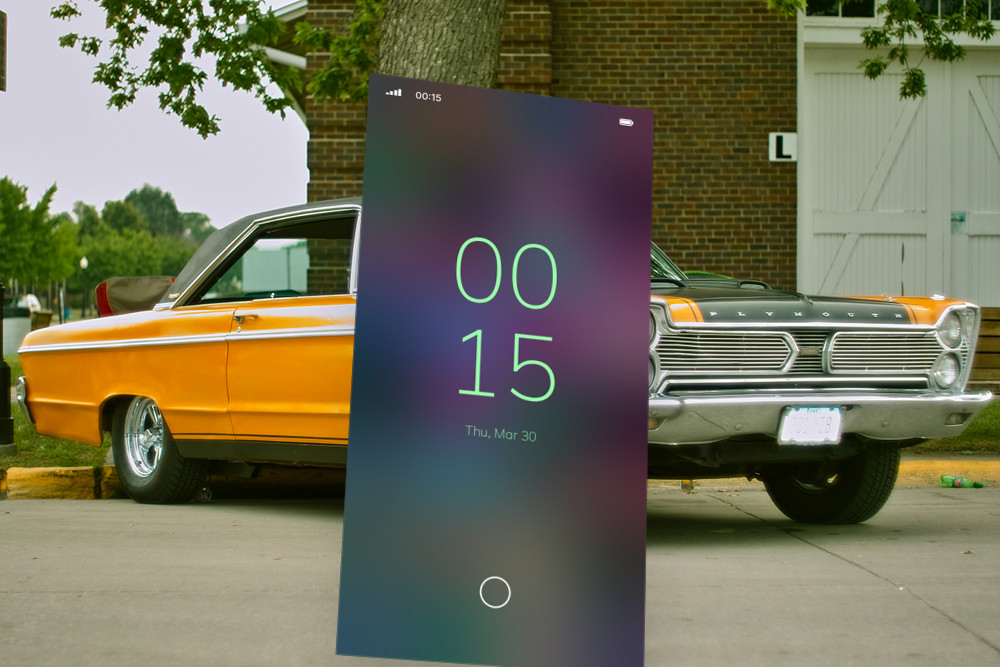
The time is 0:15
